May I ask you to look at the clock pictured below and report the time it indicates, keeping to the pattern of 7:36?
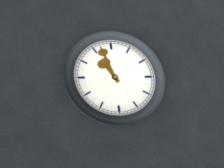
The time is 10:57
